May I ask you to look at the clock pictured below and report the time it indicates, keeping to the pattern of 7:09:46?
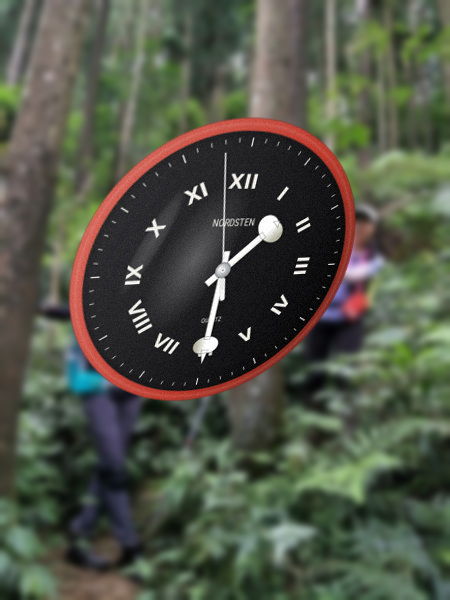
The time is 1:29:58
